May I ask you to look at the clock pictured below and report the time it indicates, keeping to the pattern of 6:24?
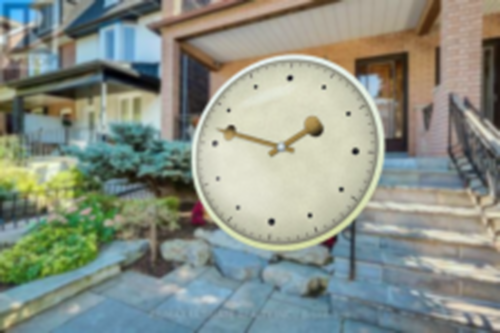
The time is 1:47
